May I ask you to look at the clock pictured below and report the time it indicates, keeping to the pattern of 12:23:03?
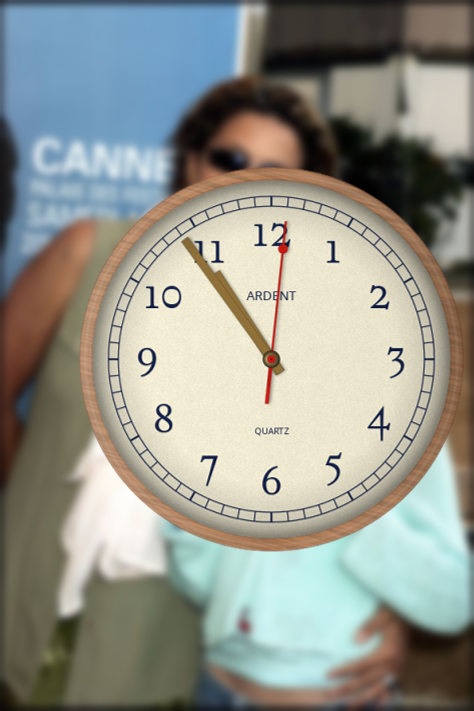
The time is 10:54:01
